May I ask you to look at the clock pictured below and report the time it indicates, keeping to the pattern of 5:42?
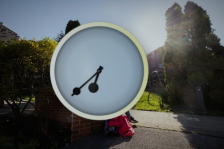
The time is 6:38
